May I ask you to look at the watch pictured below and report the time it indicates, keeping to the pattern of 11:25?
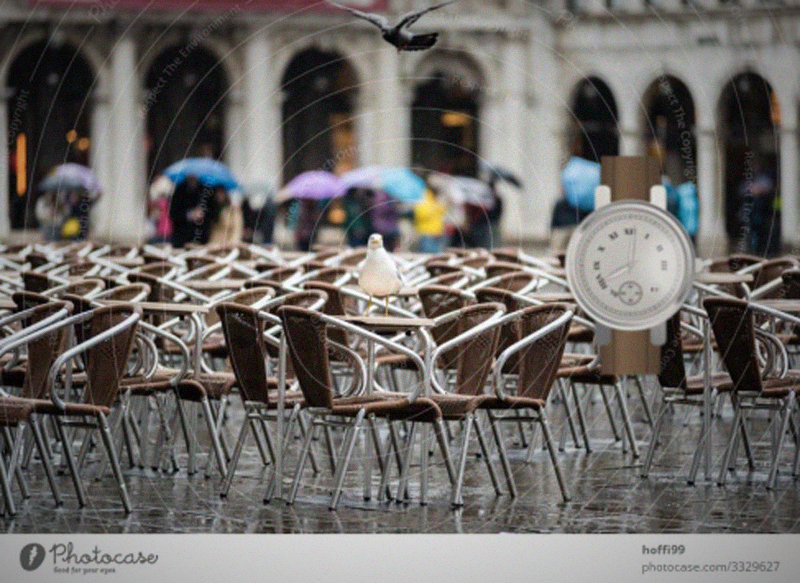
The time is 8:01
